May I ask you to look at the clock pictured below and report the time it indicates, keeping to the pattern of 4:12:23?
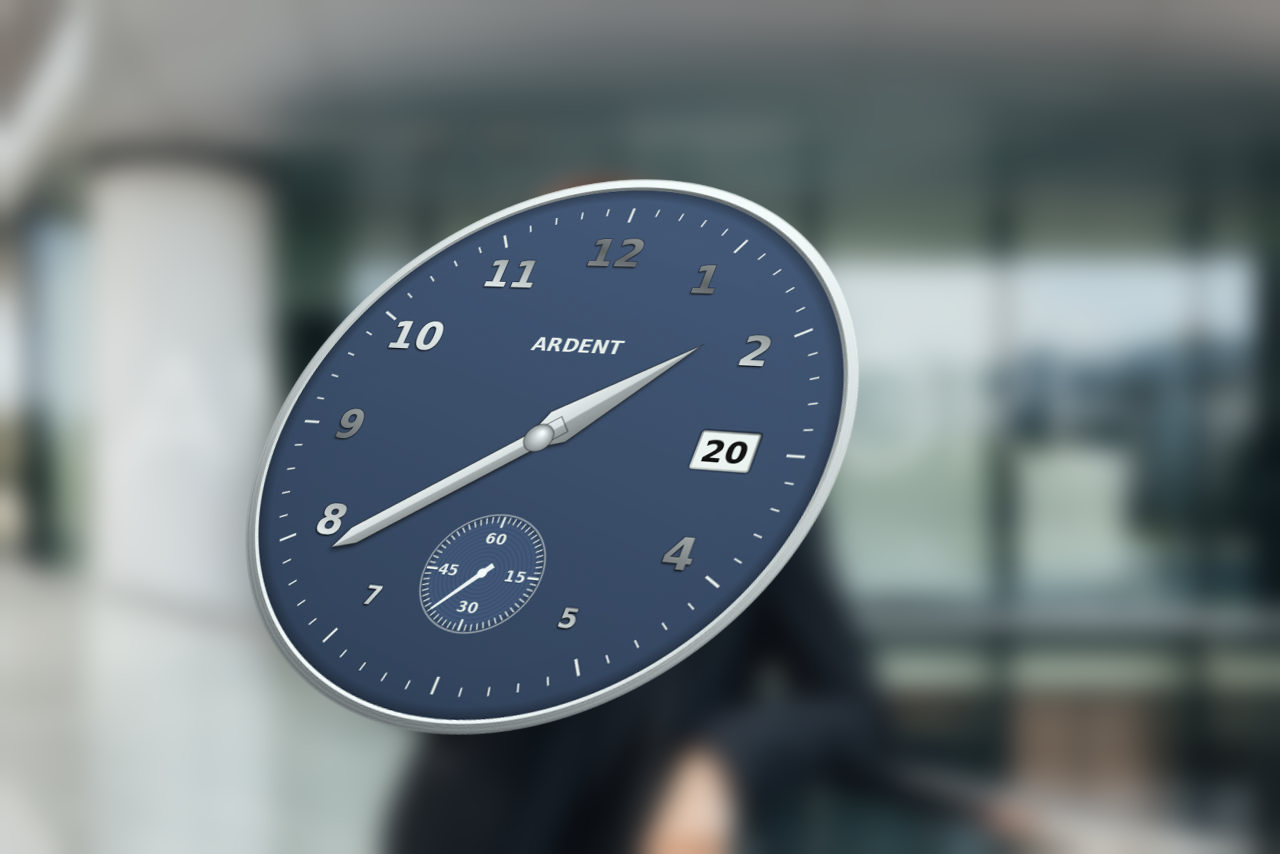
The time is 1:38:37
